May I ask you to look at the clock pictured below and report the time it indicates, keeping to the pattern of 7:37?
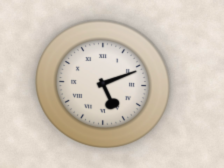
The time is 5:11
